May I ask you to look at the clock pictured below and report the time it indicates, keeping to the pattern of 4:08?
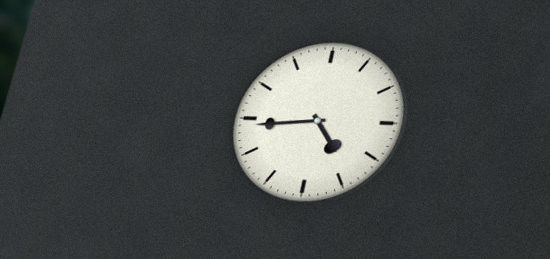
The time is 4:44
